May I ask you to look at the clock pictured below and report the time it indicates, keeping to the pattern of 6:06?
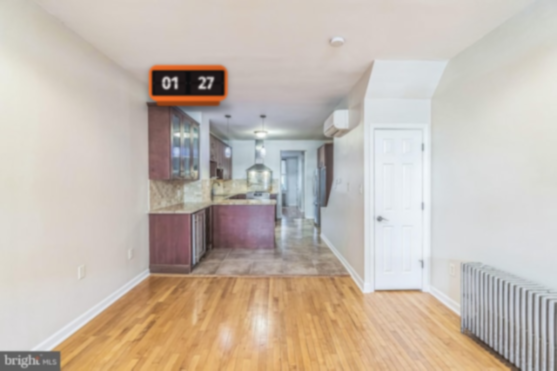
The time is 1:27
